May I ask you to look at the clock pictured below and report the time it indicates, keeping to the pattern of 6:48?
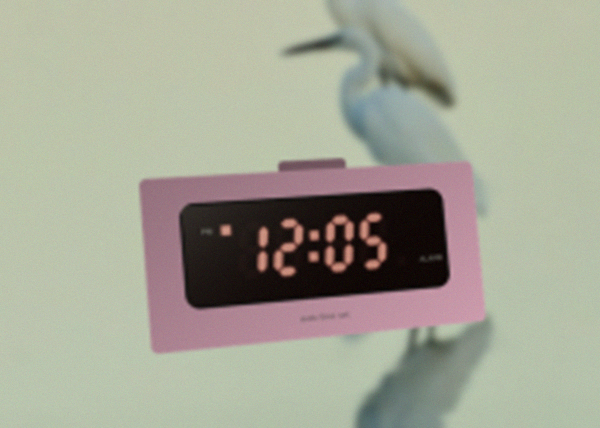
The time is 12:05
